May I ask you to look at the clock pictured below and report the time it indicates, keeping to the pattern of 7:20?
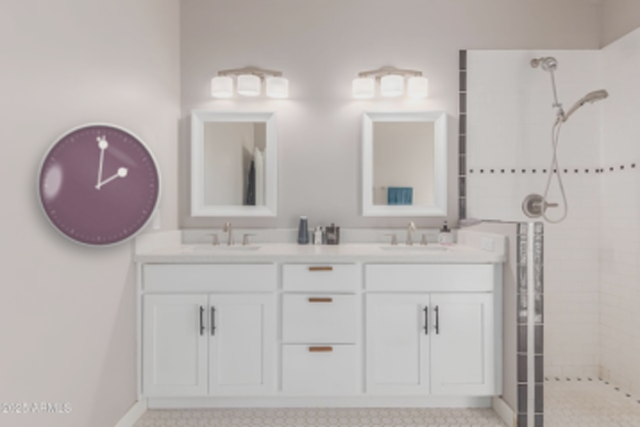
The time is 2:01
